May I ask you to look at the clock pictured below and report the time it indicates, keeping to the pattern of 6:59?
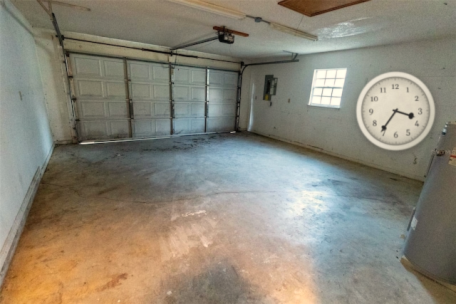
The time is 3:36
